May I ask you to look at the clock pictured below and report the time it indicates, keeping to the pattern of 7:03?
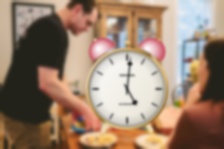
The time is 5:01
